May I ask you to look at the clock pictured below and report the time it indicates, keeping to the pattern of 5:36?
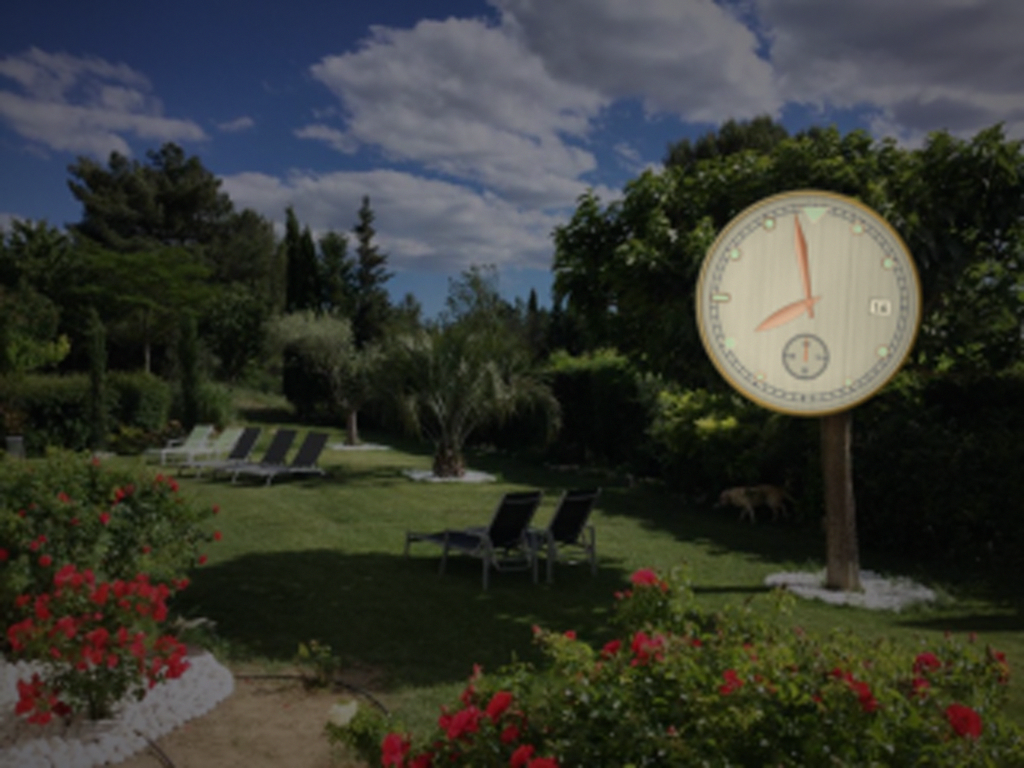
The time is 7:58
